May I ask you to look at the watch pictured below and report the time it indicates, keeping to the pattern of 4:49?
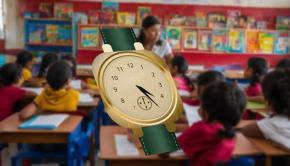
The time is 4:25
